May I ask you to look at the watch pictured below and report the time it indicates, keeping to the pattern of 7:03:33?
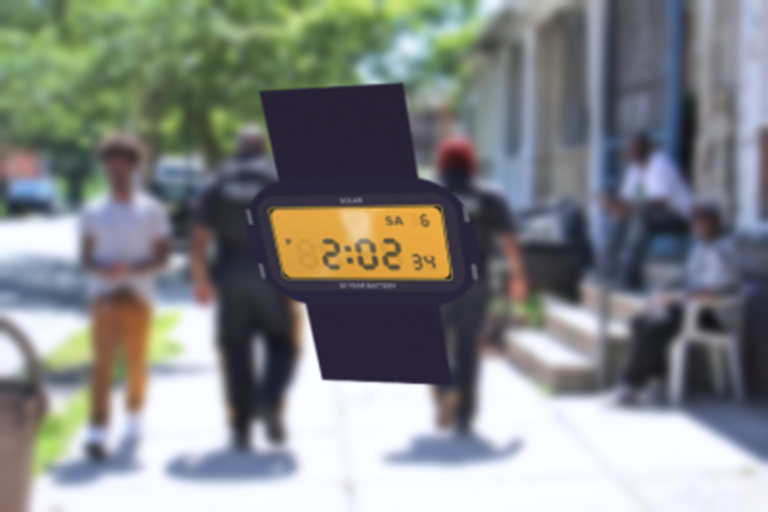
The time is 2:02:34
